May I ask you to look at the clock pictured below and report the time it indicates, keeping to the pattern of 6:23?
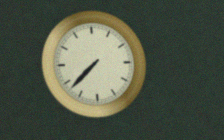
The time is 7:38
